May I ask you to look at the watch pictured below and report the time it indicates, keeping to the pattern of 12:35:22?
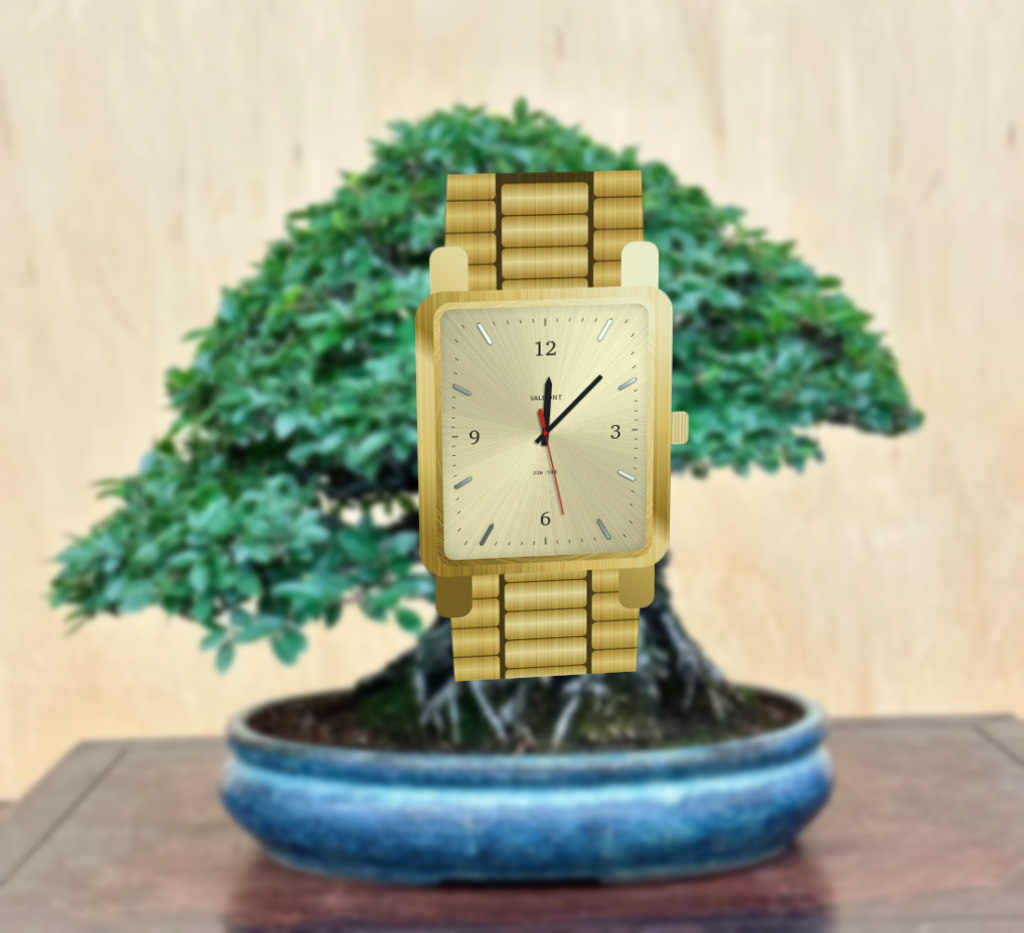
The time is 12:07:28
